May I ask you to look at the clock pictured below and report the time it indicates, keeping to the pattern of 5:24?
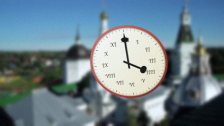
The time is 4:00
